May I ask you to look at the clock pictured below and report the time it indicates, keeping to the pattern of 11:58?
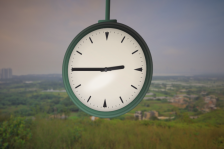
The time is 2:45
